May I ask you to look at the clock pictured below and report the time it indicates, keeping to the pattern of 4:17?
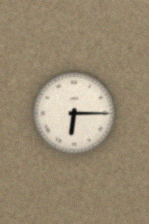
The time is 6:15
